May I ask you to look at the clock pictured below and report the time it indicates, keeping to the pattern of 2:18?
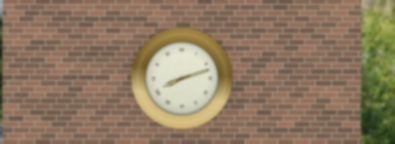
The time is 8:12
